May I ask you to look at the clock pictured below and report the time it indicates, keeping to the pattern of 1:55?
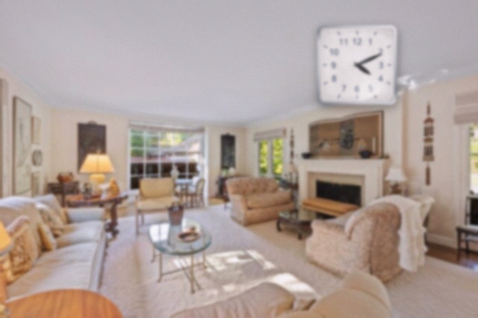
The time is 4:11
